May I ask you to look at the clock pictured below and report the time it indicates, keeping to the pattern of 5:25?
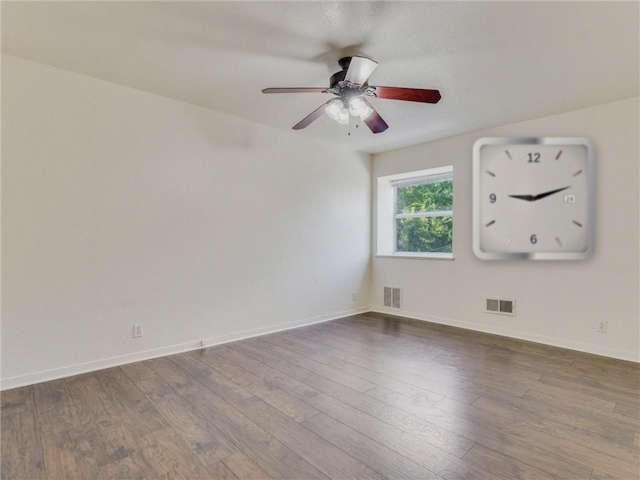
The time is 9:12
